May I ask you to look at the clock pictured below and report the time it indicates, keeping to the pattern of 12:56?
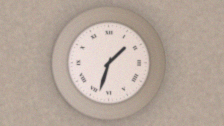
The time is 1:33
